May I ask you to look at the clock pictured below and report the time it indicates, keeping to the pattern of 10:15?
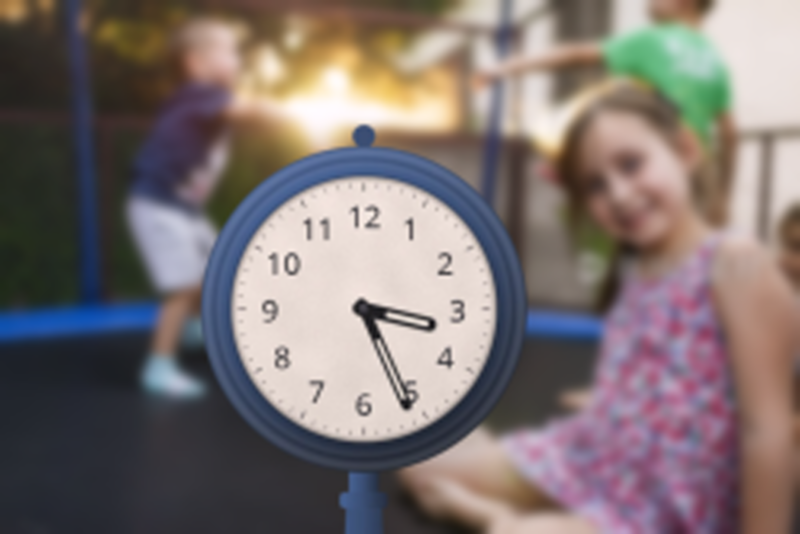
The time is 3:26
